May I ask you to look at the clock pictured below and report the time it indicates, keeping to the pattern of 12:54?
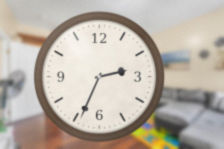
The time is 2:34
